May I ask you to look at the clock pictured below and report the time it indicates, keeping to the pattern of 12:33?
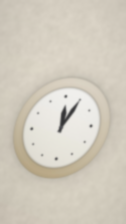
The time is 12:05
